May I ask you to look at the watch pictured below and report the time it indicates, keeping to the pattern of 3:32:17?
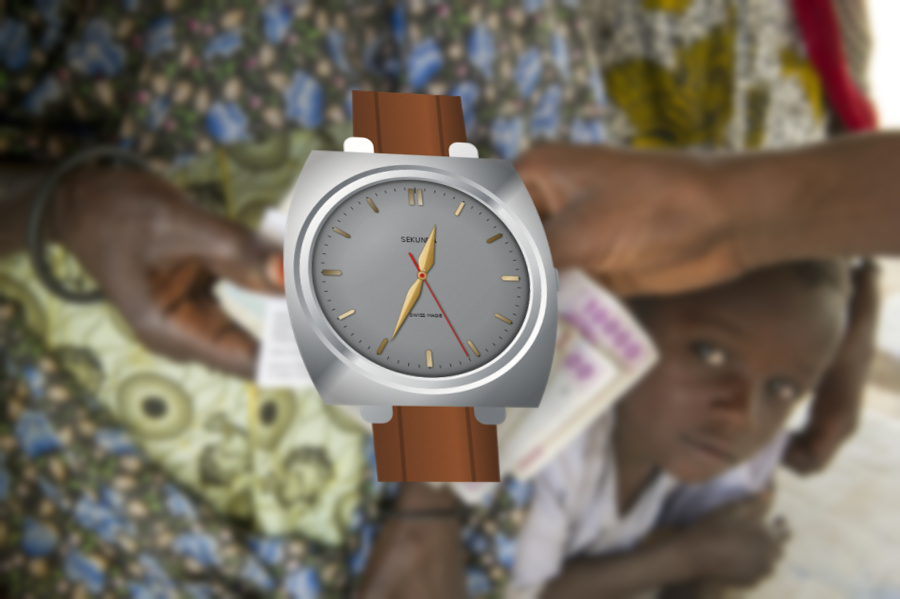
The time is 12:34:26
